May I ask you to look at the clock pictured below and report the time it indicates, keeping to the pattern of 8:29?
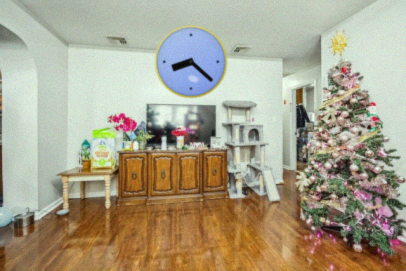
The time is 8:22
